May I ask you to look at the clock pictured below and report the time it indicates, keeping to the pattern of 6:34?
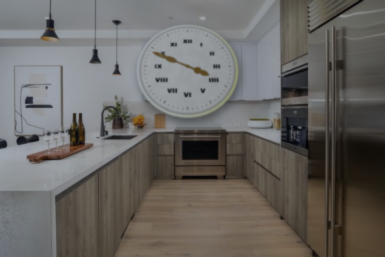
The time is 3:49
